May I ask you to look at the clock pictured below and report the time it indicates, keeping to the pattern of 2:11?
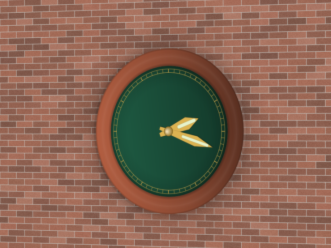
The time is 2:18
